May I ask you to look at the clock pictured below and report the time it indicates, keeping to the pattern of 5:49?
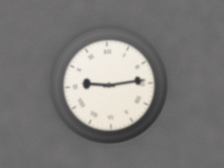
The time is 9:14
